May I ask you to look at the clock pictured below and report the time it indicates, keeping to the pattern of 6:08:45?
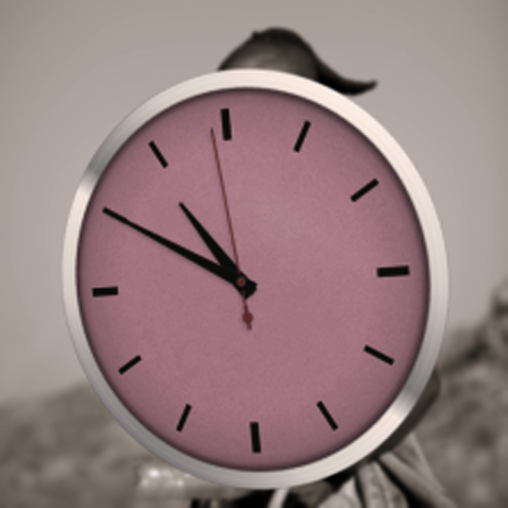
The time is 10:49:59
